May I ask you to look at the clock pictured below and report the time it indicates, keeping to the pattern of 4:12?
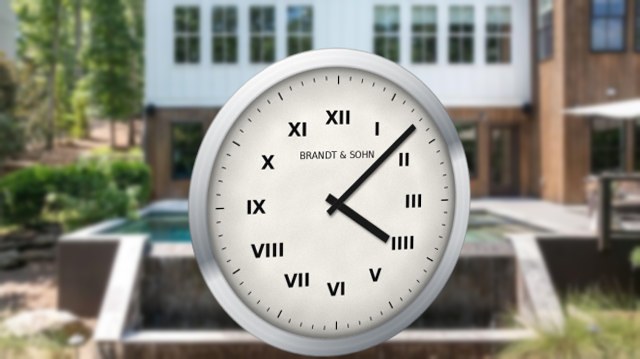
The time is 4:08
